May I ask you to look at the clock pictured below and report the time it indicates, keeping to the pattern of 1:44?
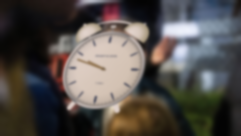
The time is 9:48
